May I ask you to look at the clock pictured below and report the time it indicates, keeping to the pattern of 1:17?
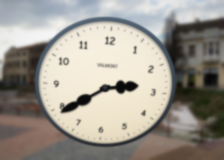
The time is 2:39
